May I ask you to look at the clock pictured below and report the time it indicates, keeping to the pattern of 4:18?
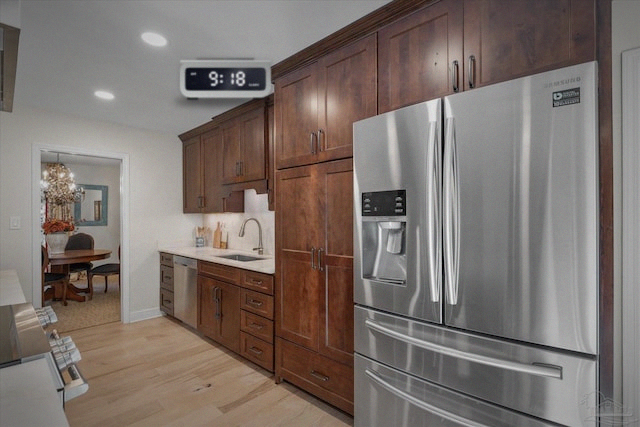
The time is 9:18
